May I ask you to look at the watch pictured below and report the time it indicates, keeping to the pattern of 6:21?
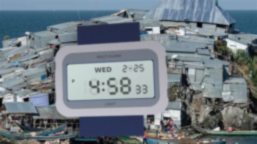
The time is 4:58
